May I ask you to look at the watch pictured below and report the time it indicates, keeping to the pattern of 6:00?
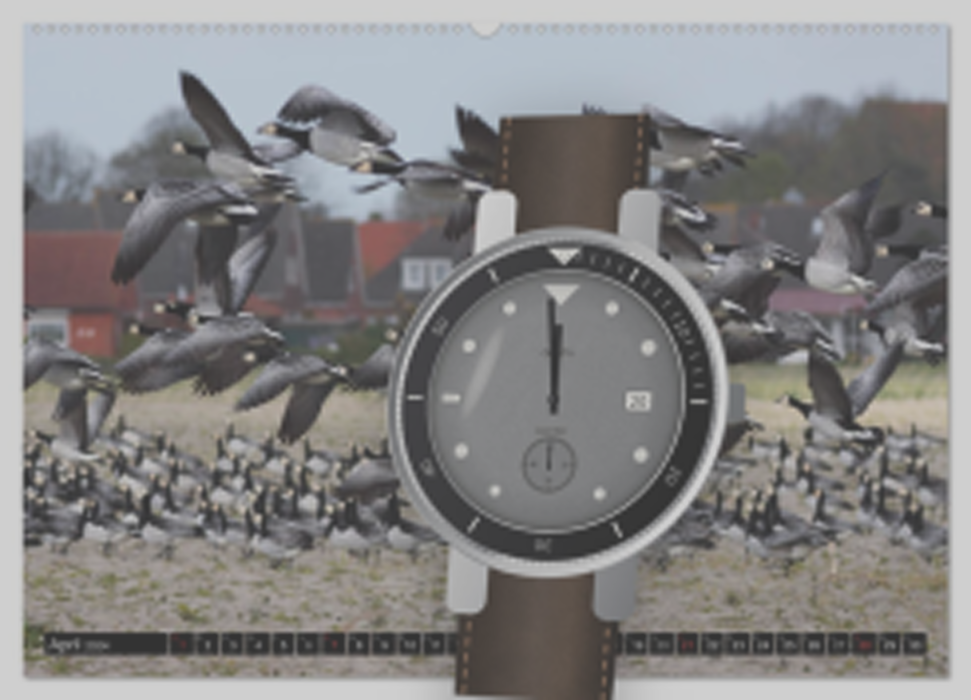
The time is 11:59
